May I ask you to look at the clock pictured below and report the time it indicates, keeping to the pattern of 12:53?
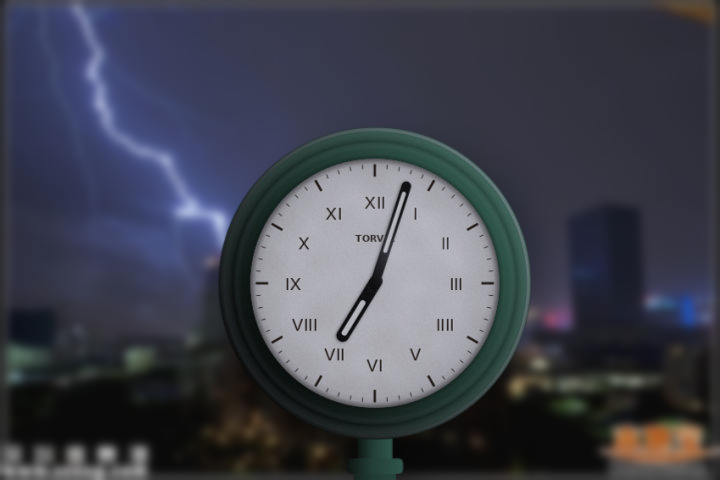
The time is 7:03
